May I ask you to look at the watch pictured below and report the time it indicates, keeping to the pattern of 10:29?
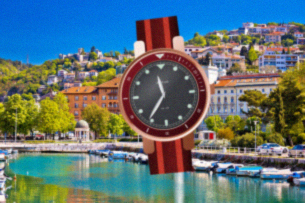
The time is 11:36
